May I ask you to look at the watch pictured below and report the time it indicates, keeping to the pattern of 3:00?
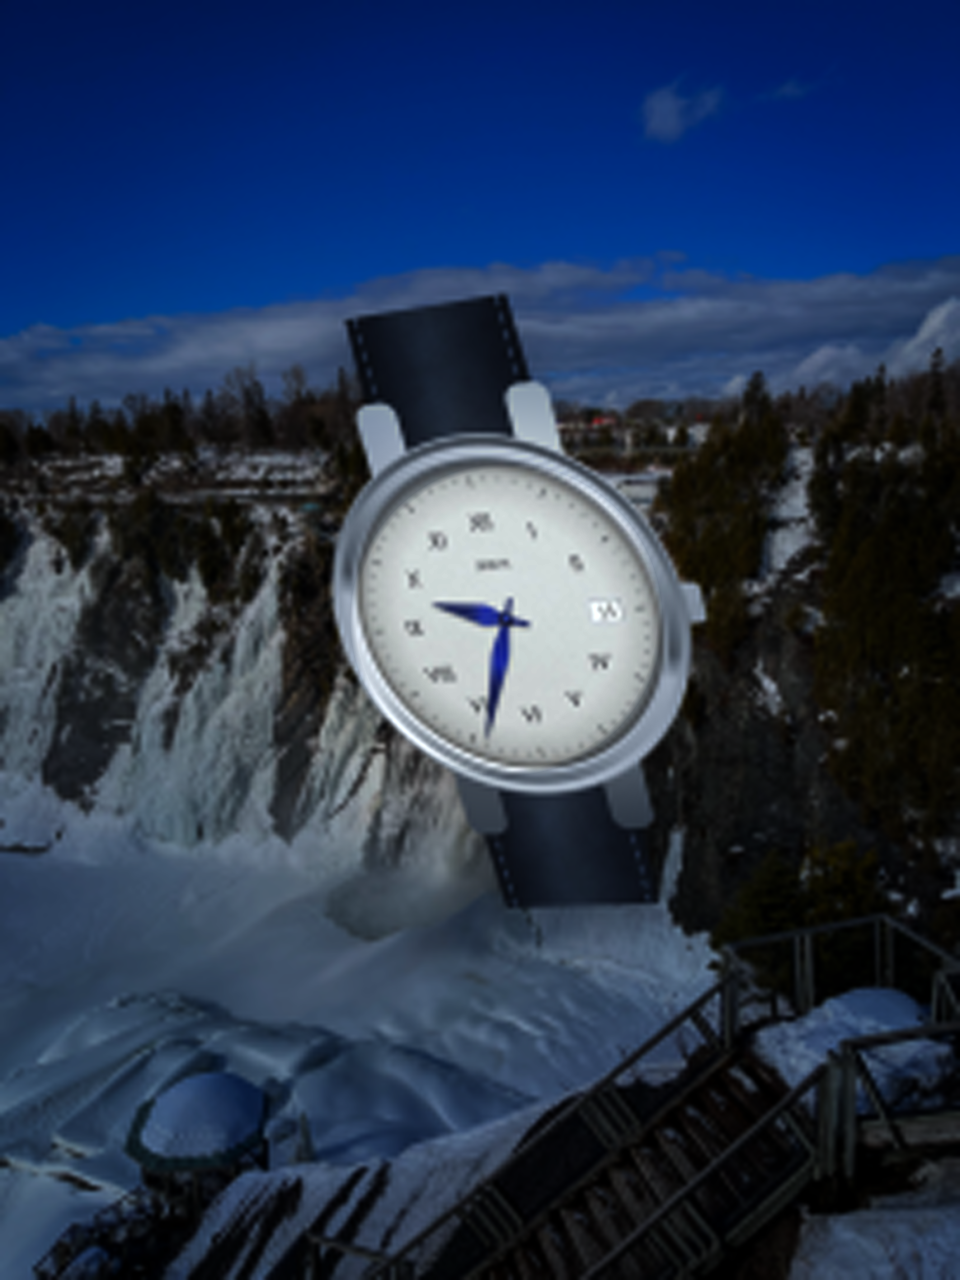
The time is 9:34
